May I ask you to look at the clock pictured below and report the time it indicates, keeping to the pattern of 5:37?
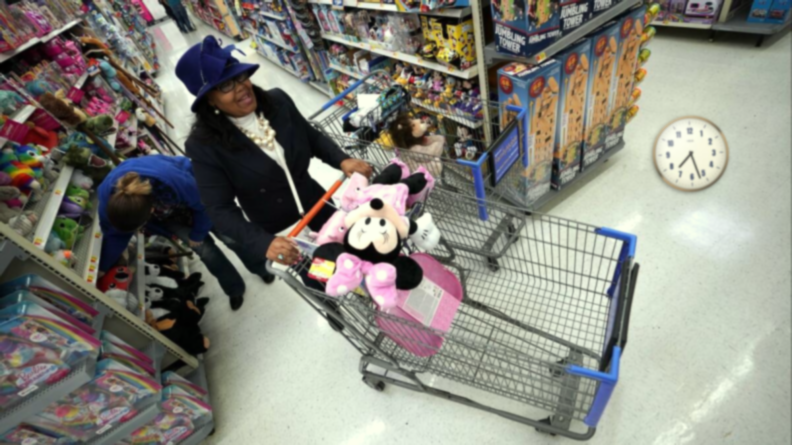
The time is 7:27
